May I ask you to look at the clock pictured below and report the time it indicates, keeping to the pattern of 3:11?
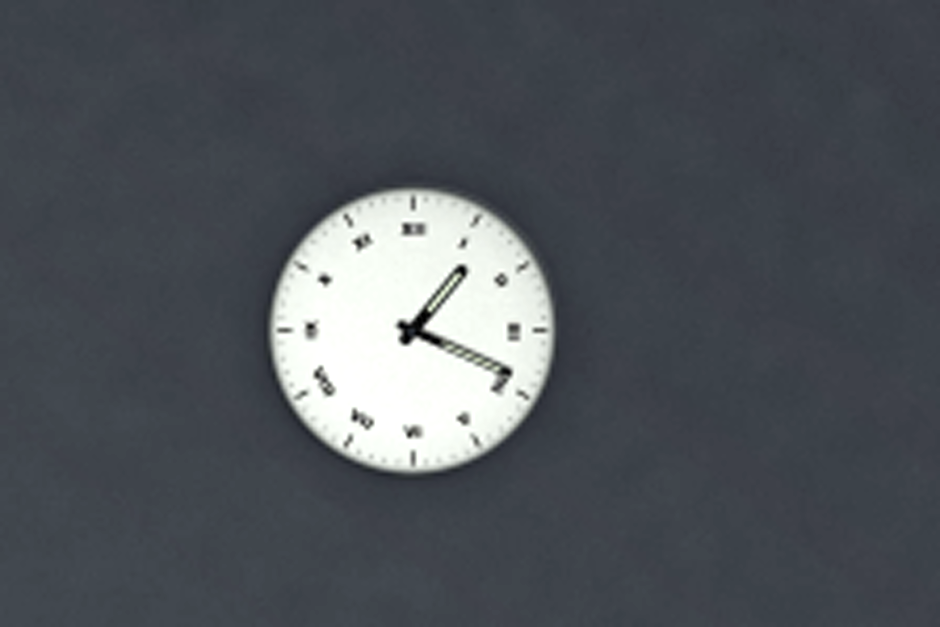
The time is 1:19
